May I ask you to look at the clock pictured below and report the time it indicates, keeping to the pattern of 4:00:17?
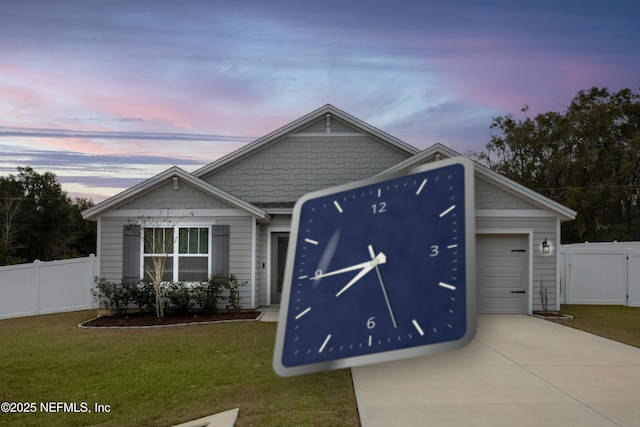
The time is 7:44:27
